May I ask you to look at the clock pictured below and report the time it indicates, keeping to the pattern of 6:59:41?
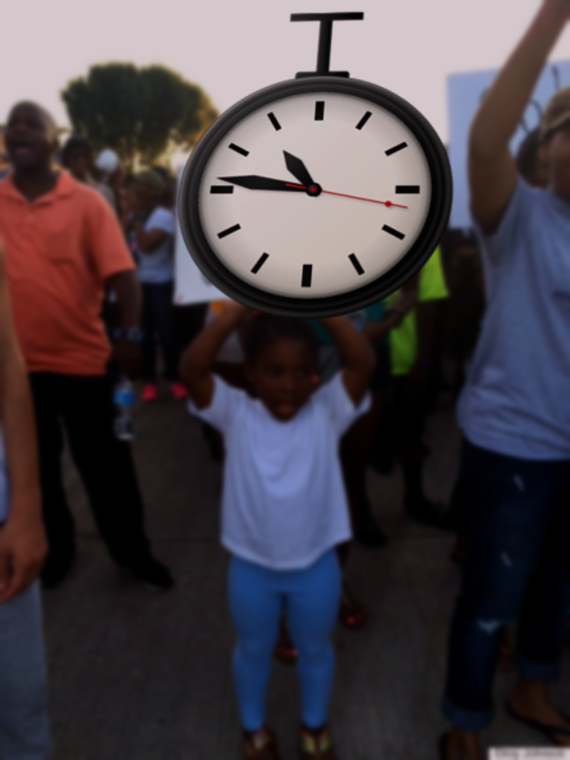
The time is 10:46:17
